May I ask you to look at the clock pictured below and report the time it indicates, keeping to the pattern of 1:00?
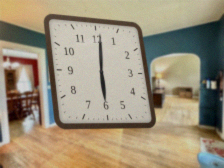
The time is 6:01
